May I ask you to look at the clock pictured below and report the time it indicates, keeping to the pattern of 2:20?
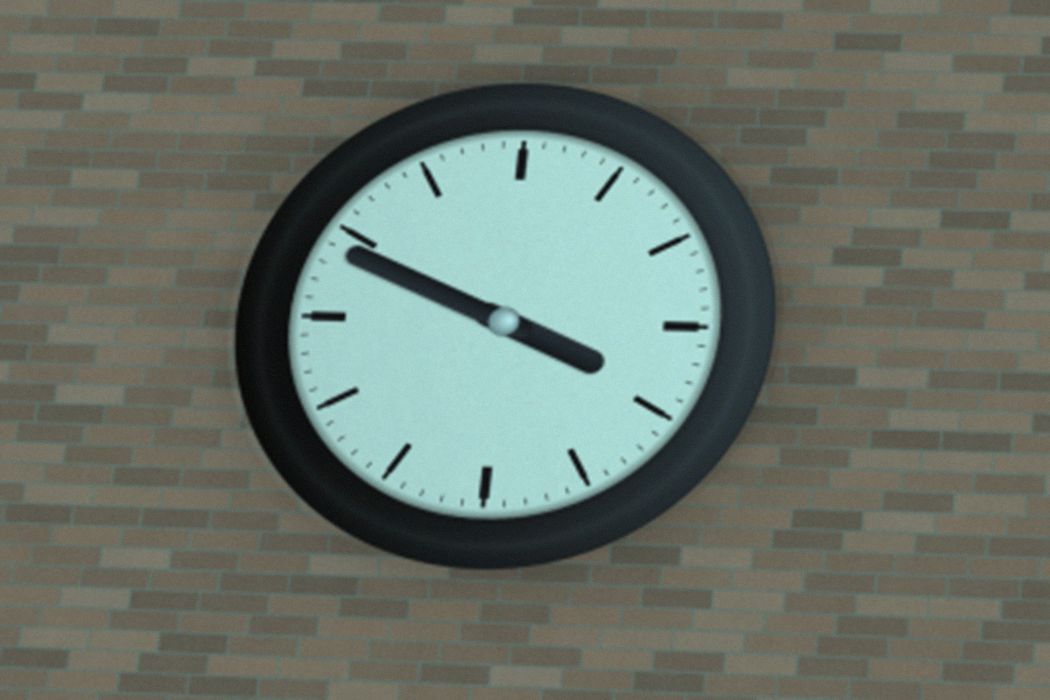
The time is 3:49
